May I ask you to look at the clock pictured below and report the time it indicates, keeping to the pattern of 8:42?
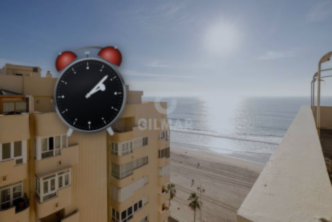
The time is 2:08
